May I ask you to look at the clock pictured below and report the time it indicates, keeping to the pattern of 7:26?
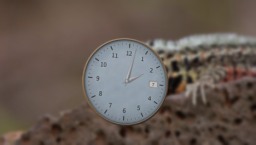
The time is 2:02
